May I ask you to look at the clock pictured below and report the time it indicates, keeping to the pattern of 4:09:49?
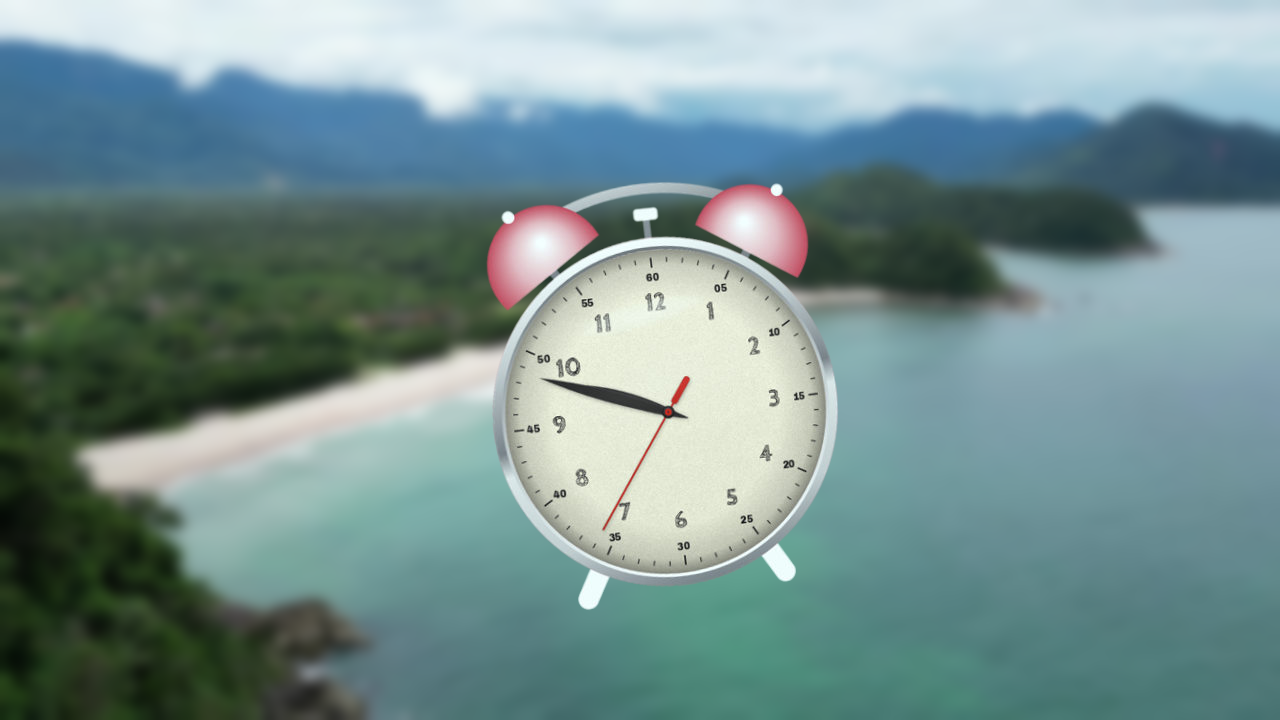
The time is 9:48:36
